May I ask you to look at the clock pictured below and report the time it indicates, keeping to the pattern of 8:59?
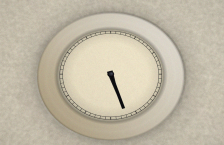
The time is 5:27
